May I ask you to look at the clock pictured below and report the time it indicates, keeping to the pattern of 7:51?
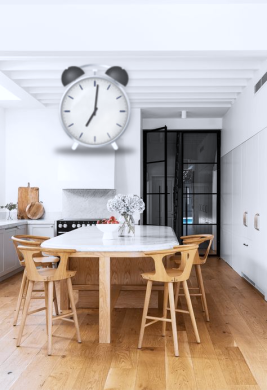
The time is 7:01
